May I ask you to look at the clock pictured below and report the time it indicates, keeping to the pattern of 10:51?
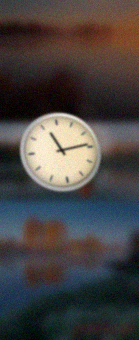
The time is 11:14
